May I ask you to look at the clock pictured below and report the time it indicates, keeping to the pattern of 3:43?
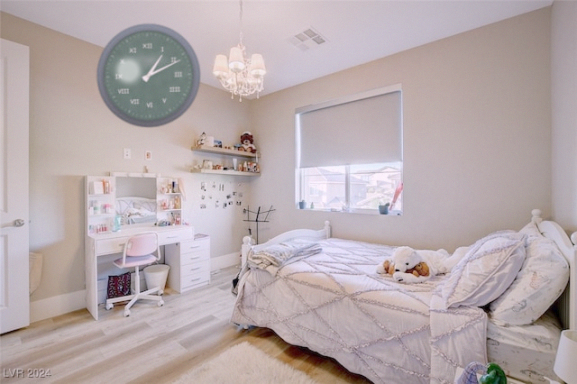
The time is 1:11
